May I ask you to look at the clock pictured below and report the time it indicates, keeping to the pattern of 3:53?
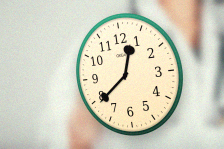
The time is 12:39
